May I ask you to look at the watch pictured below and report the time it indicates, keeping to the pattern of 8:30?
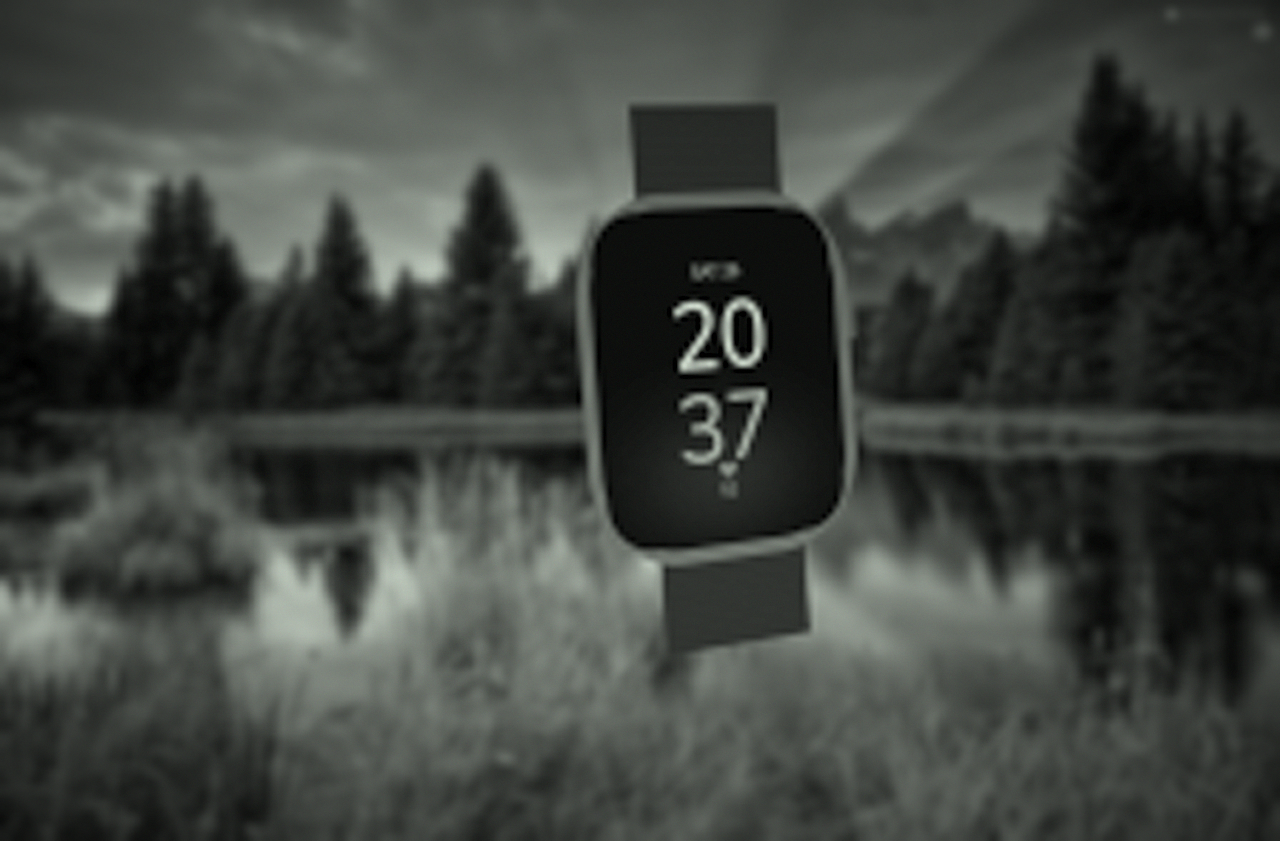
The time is 20:37
